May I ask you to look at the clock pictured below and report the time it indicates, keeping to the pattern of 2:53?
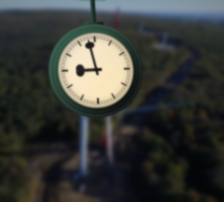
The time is 8:58
